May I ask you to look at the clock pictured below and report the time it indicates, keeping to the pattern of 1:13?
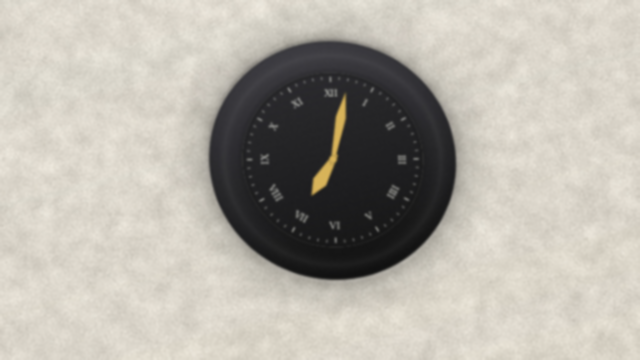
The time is 7:02
